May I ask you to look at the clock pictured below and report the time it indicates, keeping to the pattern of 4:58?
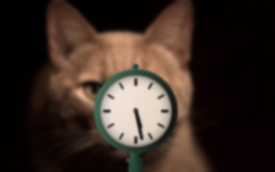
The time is 5:28
